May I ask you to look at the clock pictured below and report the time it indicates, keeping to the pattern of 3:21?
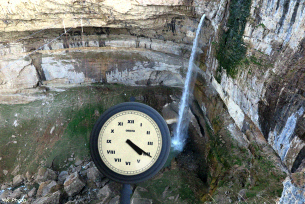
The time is 4:20
